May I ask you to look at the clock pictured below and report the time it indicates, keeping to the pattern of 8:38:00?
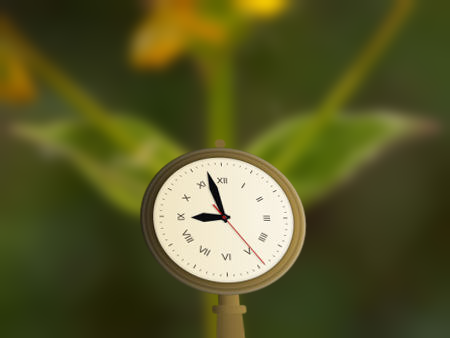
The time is 8:57:24
